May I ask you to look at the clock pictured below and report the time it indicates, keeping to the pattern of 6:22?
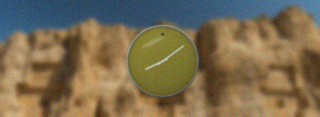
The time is 8:09
